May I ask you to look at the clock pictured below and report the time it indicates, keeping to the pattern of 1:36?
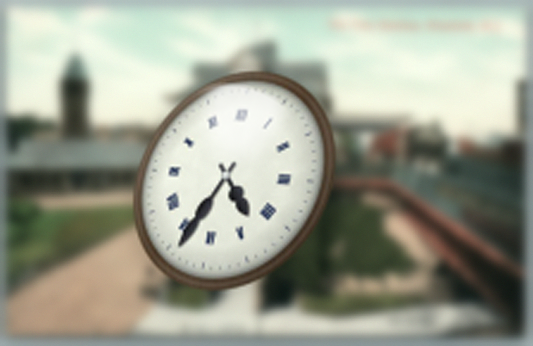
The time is 4:34
